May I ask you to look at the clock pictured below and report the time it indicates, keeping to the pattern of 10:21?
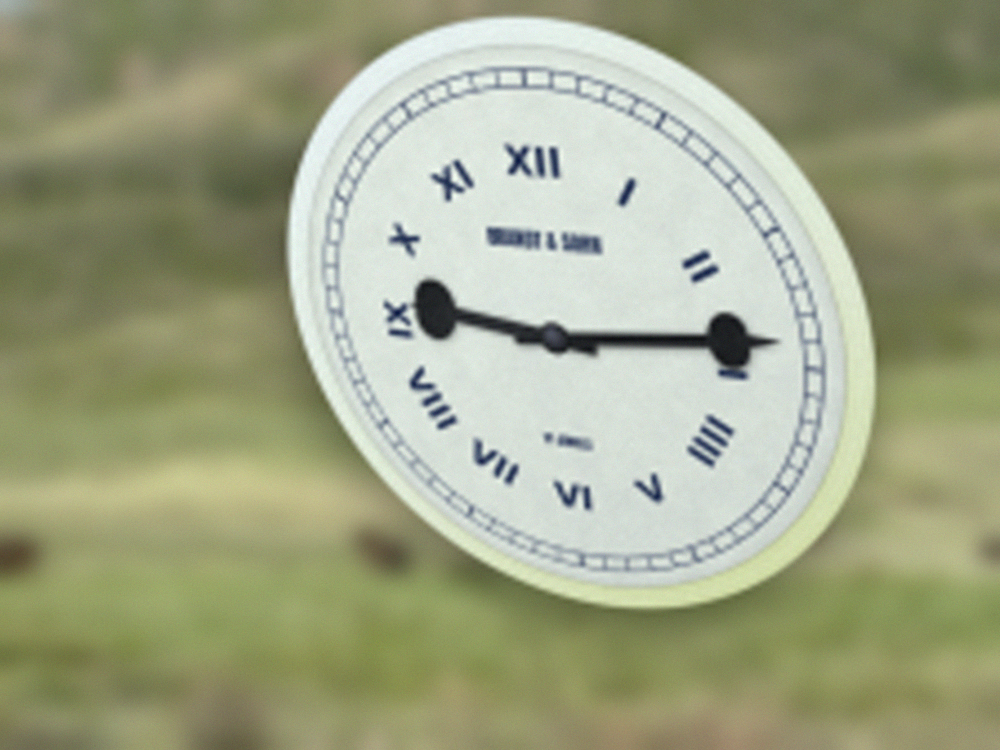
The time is 9:14
